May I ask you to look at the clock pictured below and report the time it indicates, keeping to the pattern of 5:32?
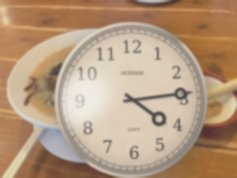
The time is 4:14
